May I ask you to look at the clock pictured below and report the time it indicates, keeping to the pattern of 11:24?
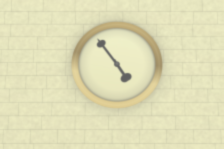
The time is 4:54
